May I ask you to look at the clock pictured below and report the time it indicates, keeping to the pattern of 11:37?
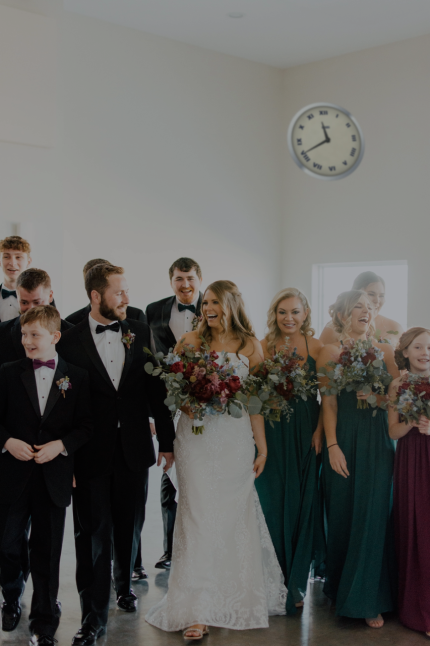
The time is 11:41
